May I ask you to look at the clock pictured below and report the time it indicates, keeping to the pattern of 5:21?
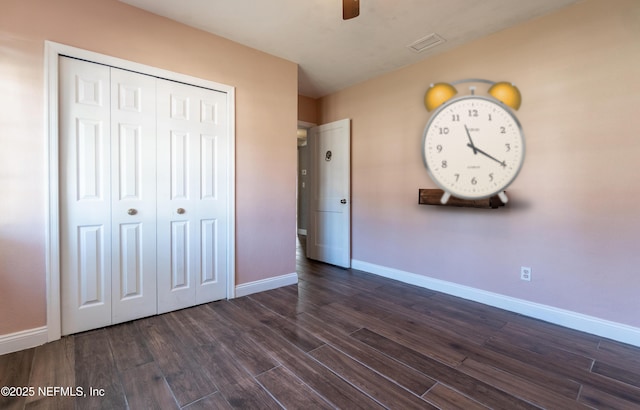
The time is 11:20
